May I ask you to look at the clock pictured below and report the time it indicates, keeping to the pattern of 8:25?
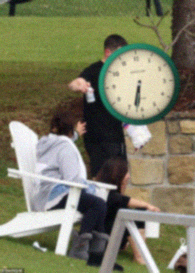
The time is 6:32
